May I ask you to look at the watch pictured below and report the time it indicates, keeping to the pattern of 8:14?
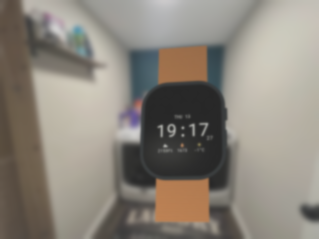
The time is 19:17
